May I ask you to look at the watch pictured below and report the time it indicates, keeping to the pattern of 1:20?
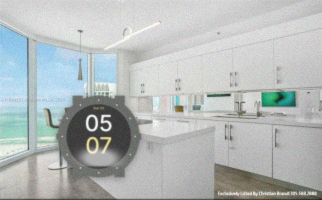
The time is 5:07
